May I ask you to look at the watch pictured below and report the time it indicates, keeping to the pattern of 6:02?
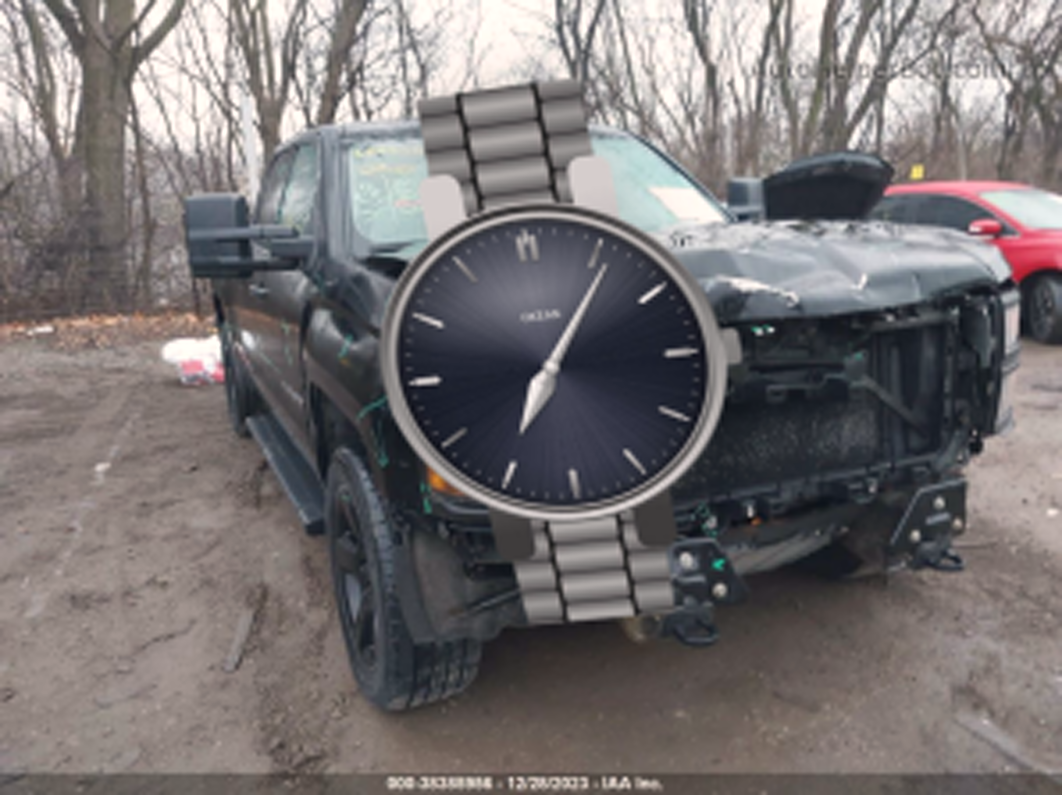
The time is 7:06
